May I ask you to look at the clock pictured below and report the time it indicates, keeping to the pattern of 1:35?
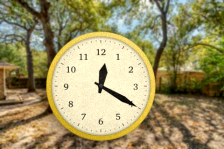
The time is 12:20
